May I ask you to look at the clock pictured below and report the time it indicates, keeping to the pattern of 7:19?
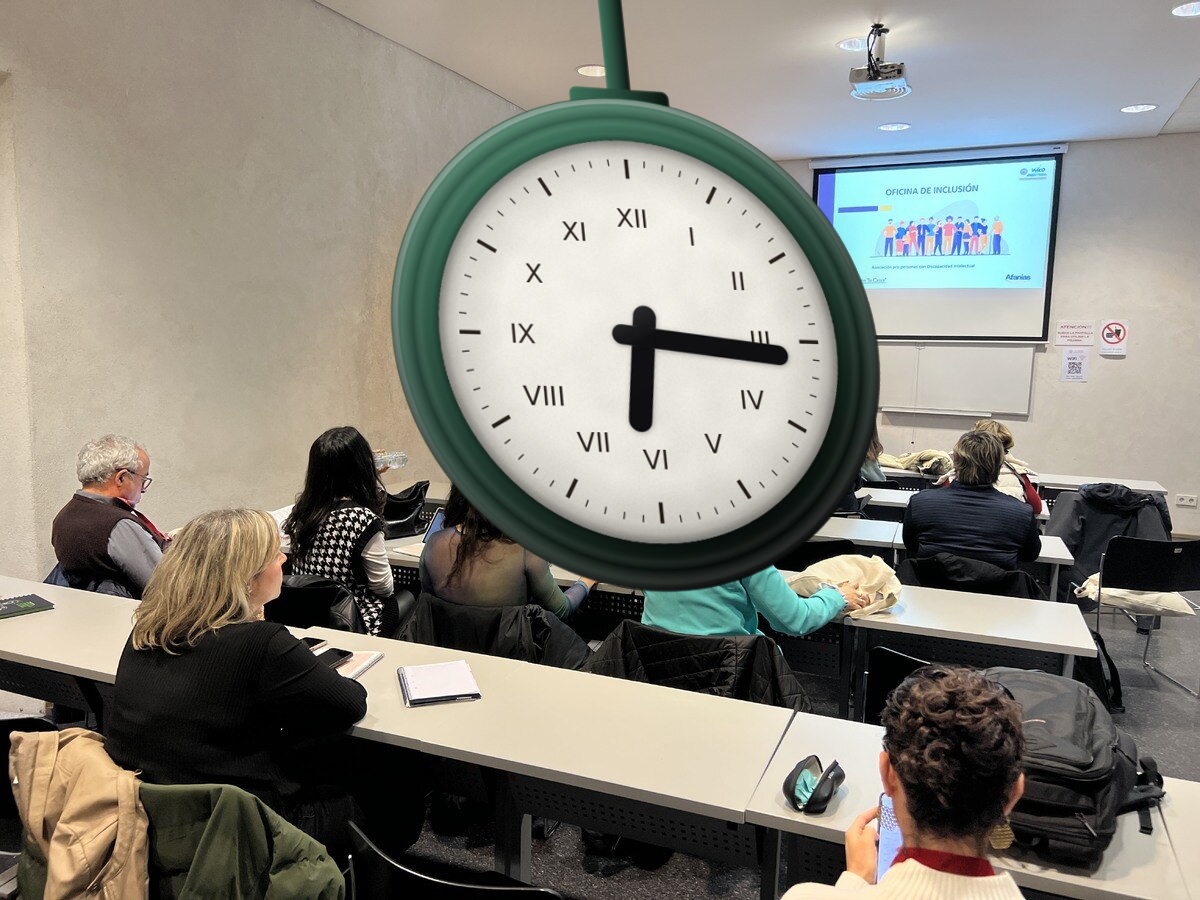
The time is 6:16
